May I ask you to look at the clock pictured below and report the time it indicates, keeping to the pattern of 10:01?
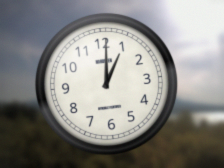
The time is 1:01
